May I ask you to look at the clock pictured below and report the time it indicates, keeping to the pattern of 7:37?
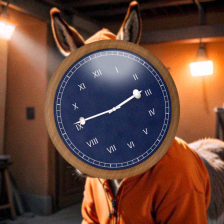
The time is 2:46
